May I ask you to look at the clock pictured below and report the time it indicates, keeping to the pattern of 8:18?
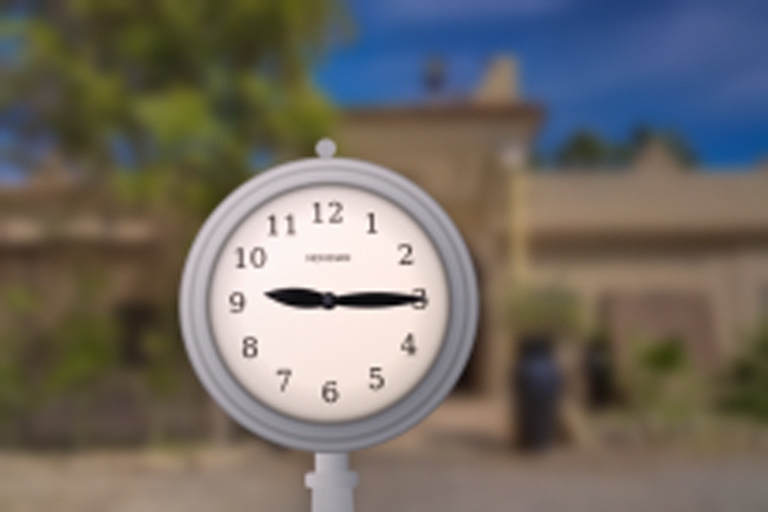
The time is 9:15
